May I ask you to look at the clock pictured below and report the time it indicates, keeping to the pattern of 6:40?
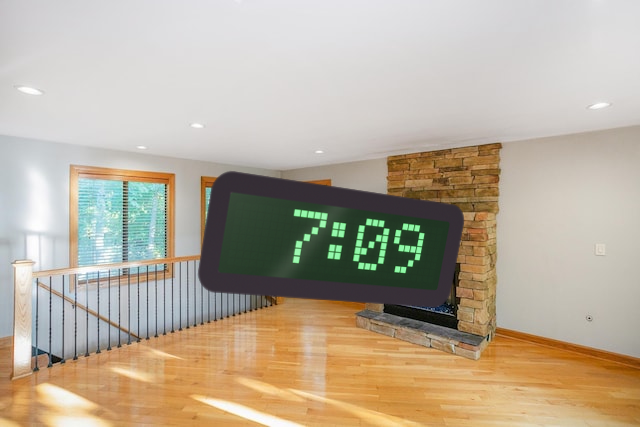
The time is 7:09
